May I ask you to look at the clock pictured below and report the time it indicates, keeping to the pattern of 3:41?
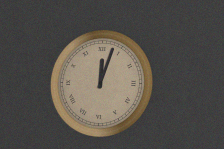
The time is 12:03
